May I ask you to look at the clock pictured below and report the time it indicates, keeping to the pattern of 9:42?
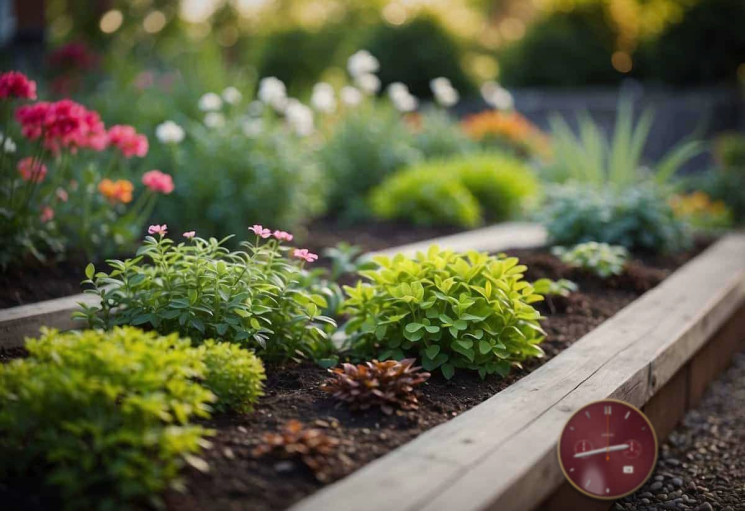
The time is 2:43
